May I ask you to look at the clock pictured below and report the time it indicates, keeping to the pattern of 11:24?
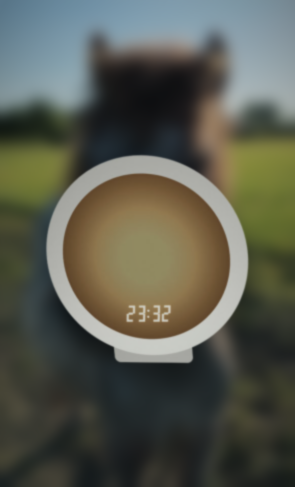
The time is 23:32
